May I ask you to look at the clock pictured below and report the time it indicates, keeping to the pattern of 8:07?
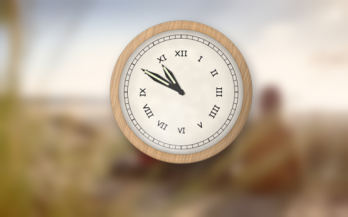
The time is 10:50
